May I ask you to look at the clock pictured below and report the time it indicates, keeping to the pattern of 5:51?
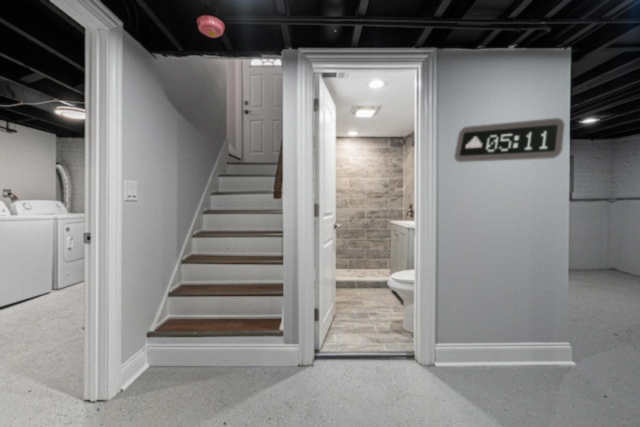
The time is 5:11
